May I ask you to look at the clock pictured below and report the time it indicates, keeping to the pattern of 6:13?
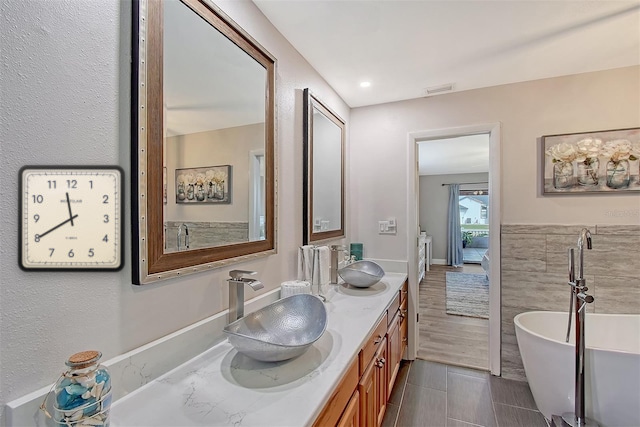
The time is 11:40
